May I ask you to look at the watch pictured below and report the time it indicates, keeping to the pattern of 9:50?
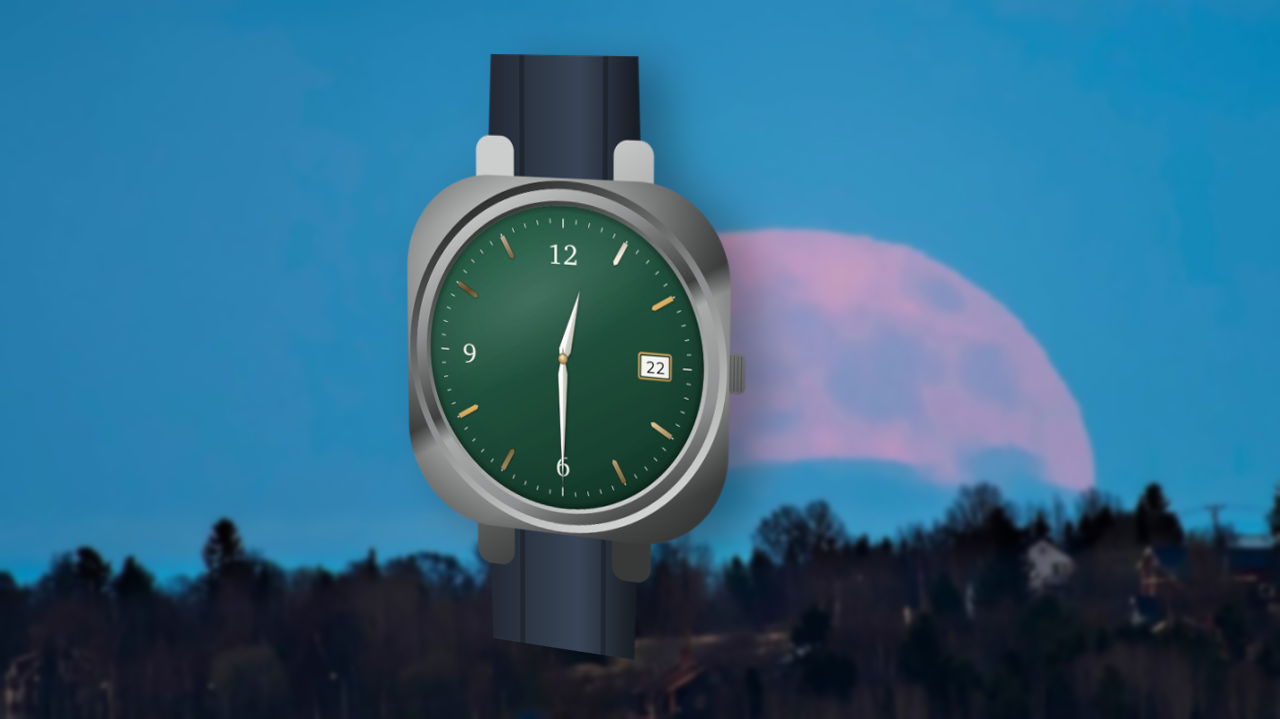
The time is 12:30
